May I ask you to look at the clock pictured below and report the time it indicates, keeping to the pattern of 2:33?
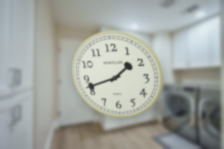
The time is 1:42
